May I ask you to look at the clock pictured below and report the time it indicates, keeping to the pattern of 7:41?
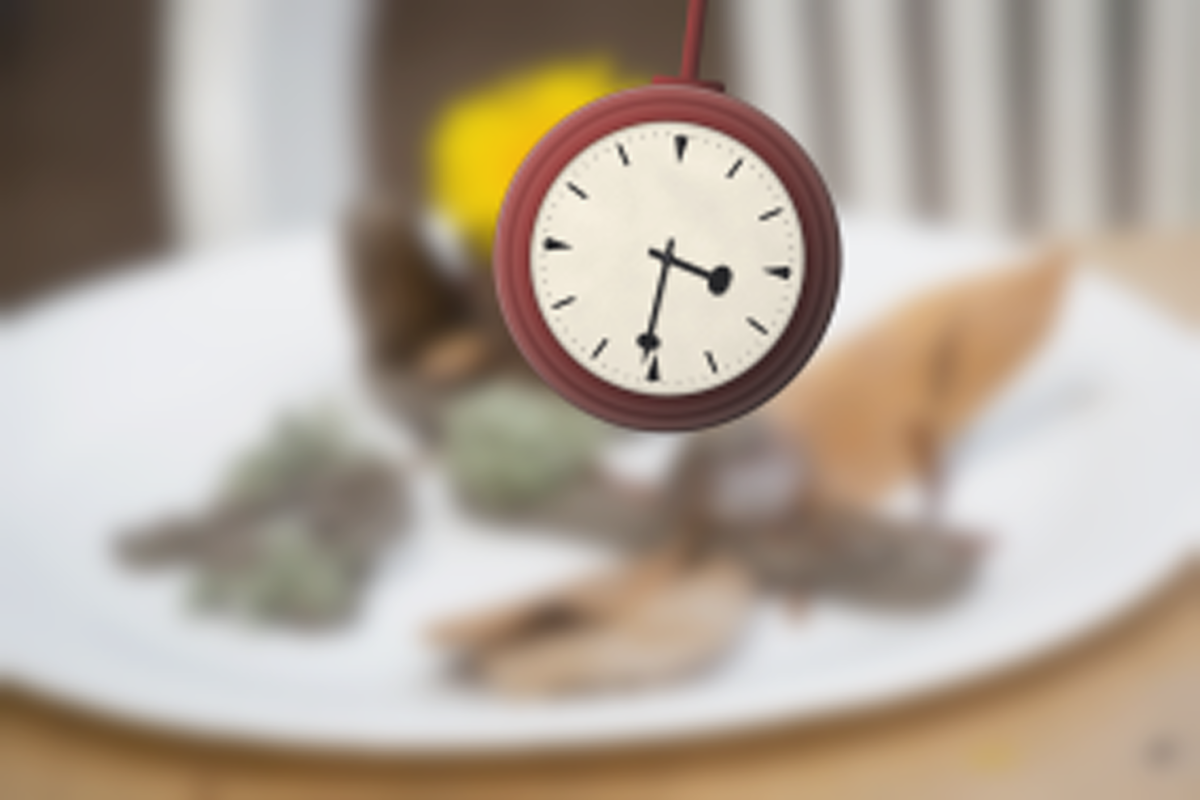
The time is 3:31
